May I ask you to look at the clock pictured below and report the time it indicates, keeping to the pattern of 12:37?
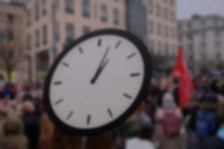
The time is 1:03
